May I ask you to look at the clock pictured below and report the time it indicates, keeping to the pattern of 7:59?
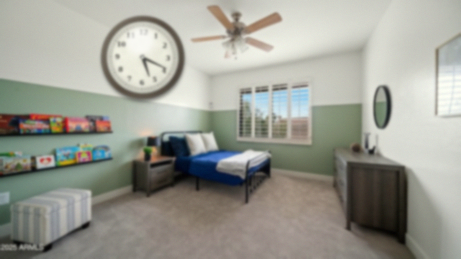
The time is 5:19
